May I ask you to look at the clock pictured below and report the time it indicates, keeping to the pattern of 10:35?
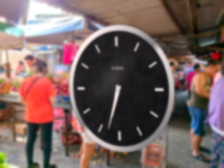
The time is 6:33
